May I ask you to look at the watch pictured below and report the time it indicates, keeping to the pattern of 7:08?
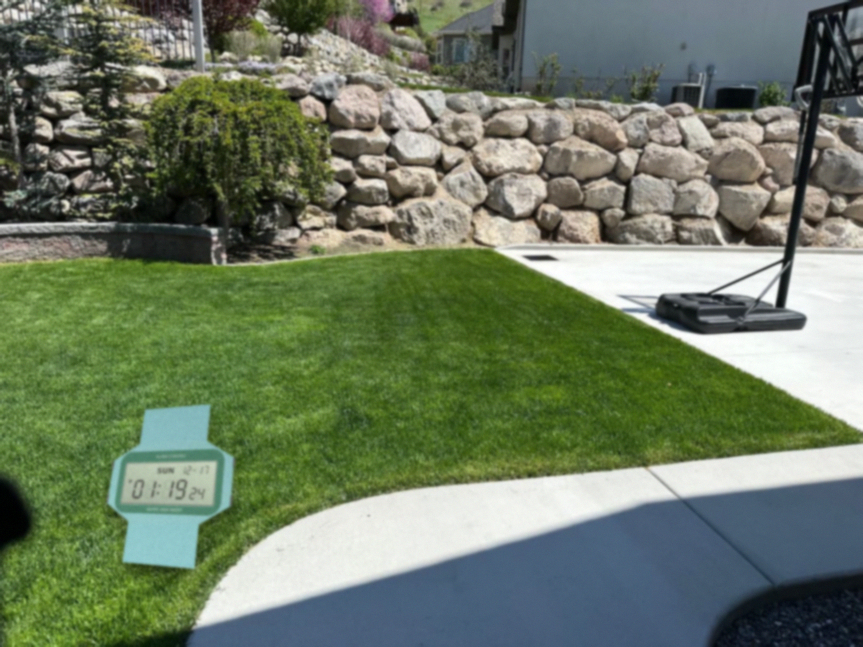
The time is 1:19
